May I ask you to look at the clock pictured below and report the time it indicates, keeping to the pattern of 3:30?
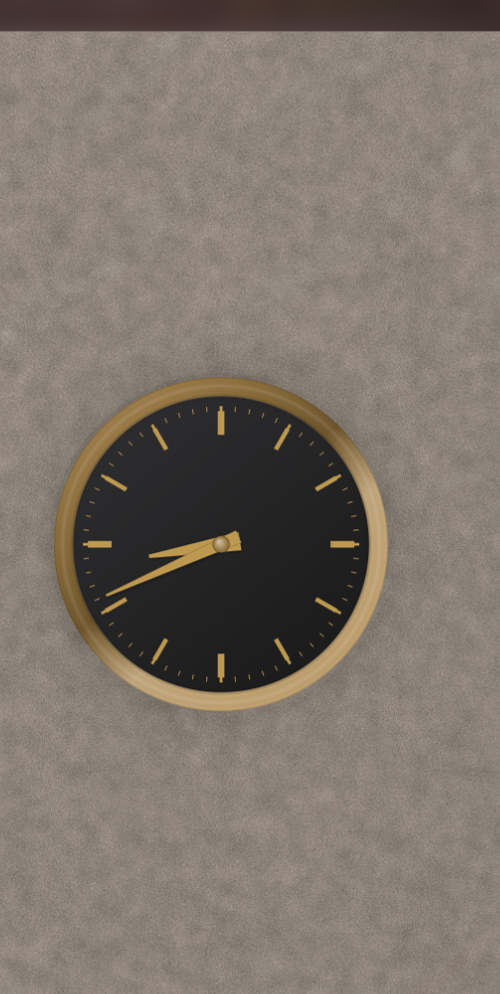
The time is 8:41
